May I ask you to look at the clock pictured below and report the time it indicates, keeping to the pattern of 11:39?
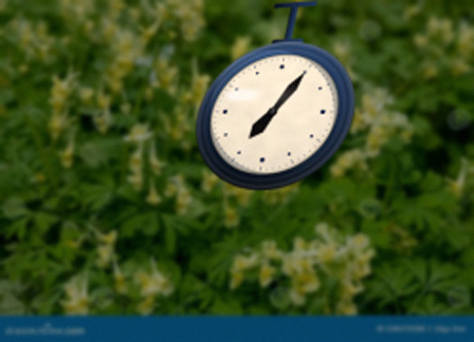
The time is 7:05
